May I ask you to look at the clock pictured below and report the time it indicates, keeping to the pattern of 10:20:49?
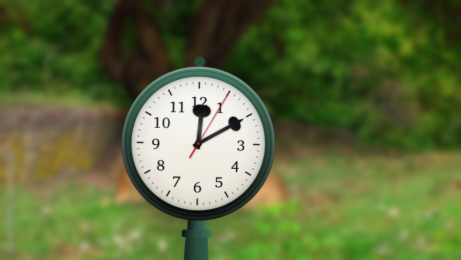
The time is 12:10:05
